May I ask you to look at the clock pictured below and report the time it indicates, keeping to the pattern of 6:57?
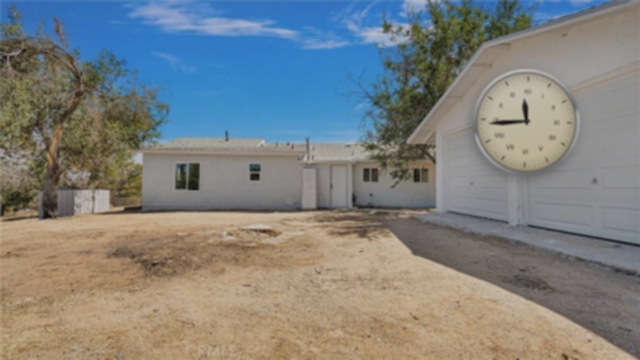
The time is 11:44
